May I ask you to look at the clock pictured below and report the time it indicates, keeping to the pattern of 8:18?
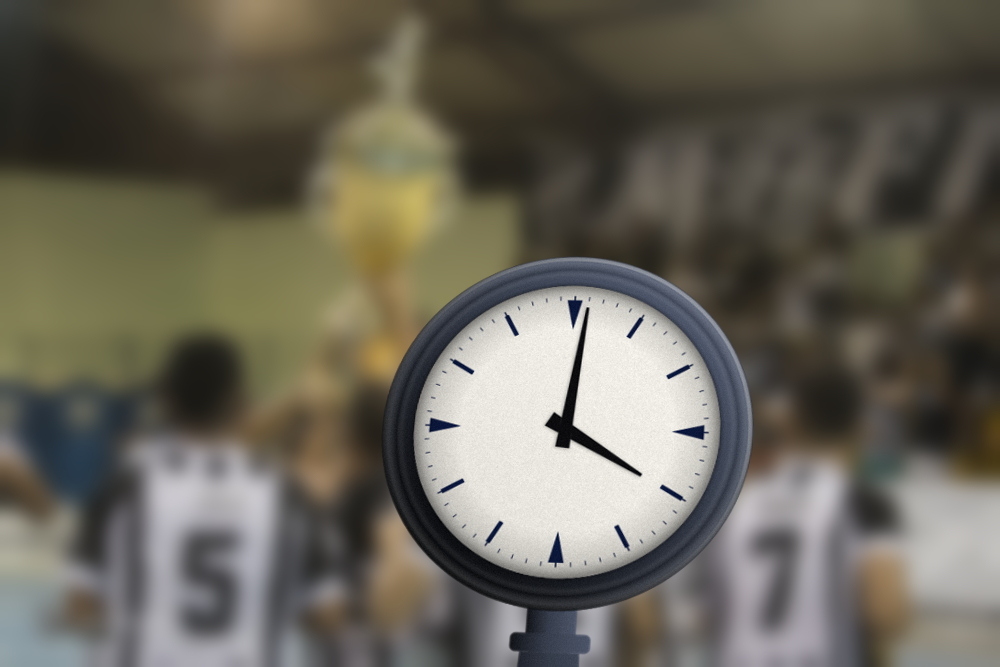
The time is 4:01
